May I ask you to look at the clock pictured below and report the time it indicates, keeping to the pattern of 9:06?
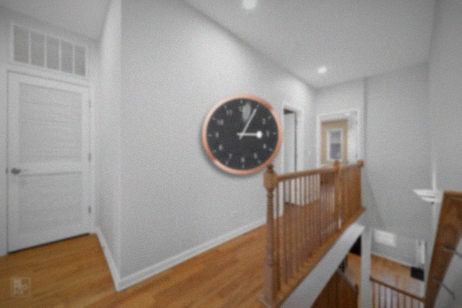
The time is 3:05
